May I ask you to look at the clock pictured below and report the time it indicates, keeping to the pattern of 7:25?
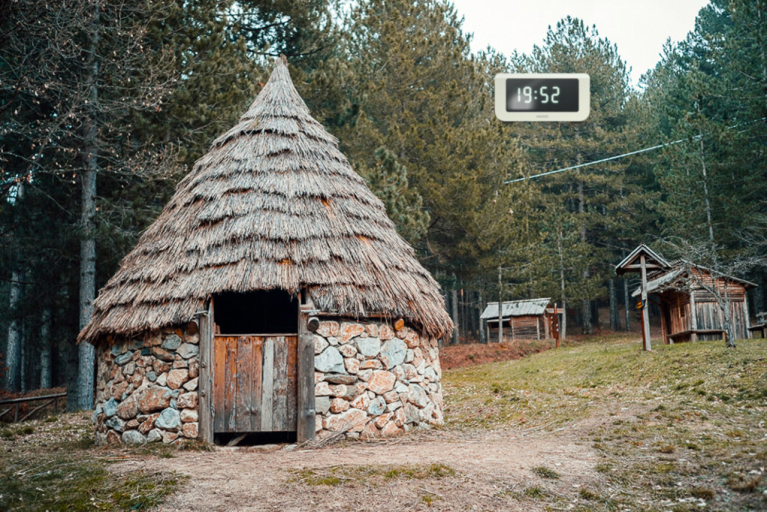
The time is 19:52
